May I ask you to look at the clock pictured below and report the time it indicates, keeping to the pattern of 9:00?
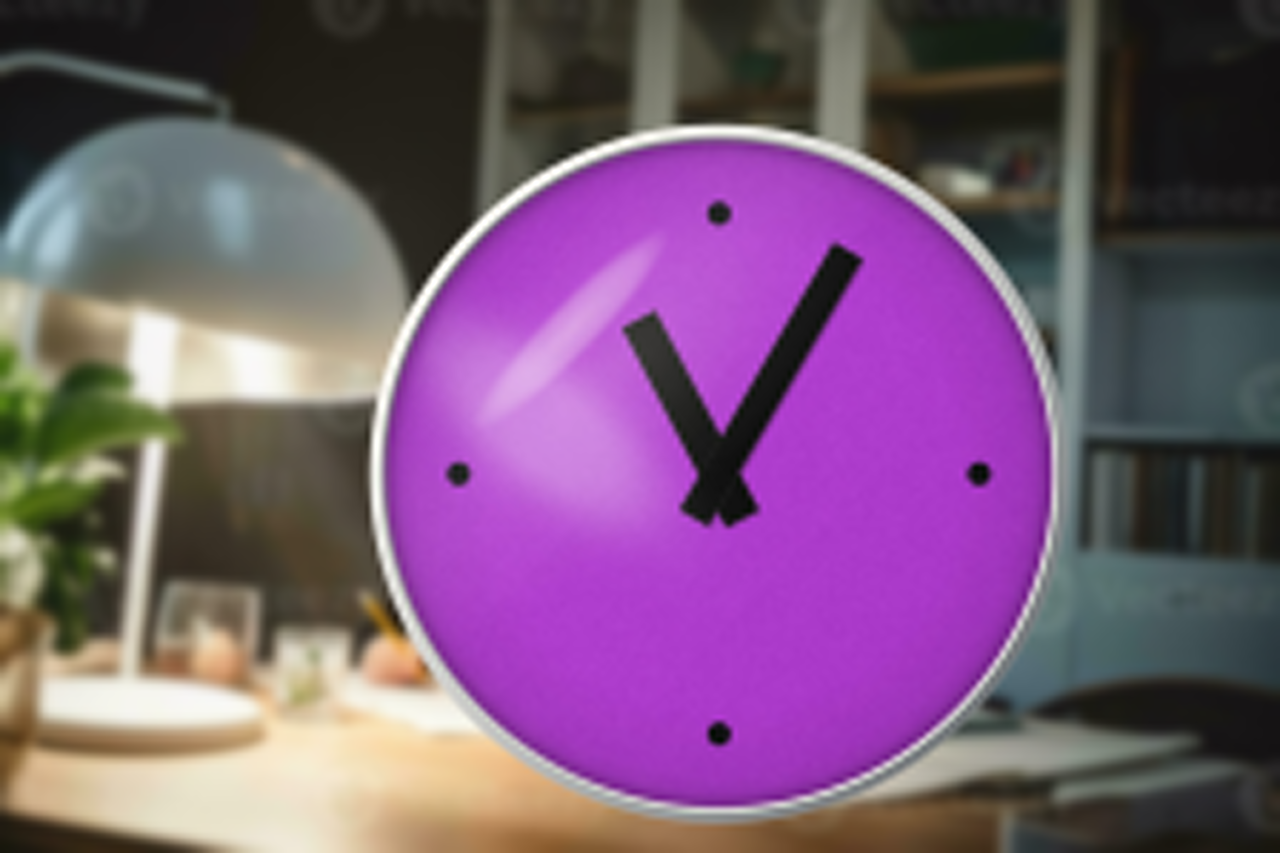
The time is 11:05
